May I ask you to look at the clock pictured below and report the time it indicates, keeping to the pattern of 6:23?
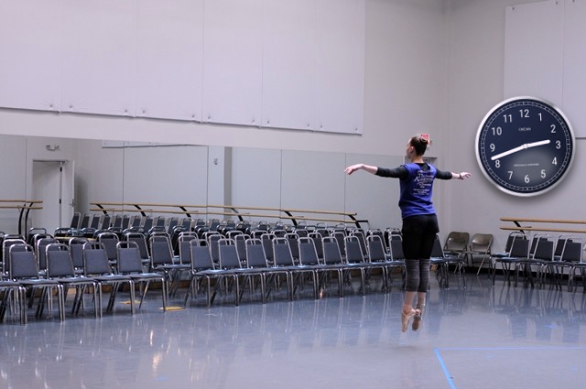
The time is 2:42
